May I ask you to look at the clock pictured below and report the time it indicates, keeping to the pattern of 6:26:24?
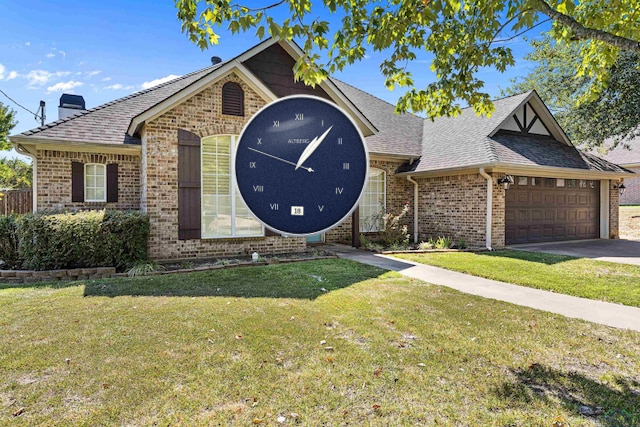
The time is 1:06:48
